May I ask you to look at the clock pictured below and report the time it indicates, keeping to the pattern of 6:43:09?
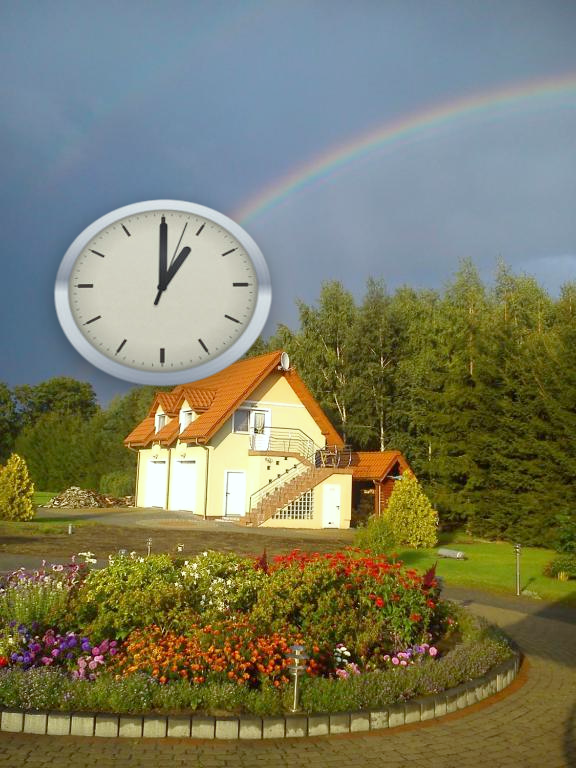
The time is 1:00:03
